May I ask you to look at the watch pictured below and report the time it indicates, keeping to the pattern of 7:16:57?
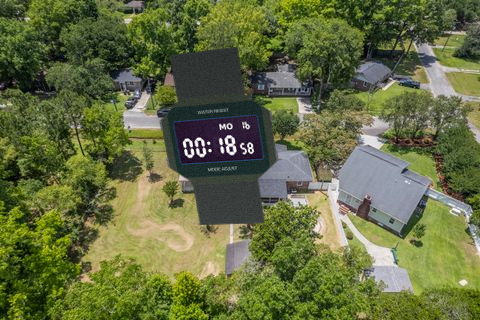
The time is 0:18:58
